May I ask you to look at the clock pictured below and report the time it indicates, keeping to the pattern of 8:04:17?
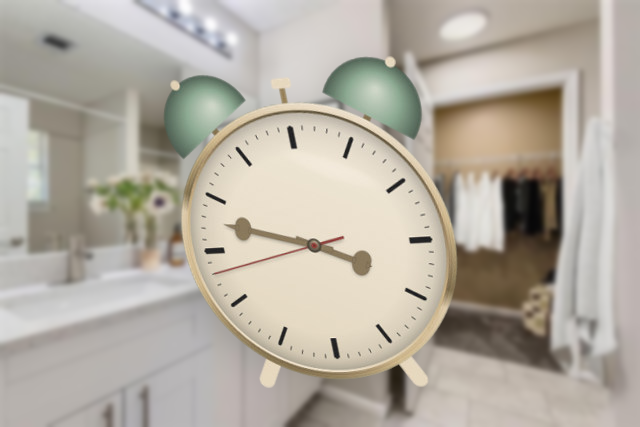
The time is 3:47:43
